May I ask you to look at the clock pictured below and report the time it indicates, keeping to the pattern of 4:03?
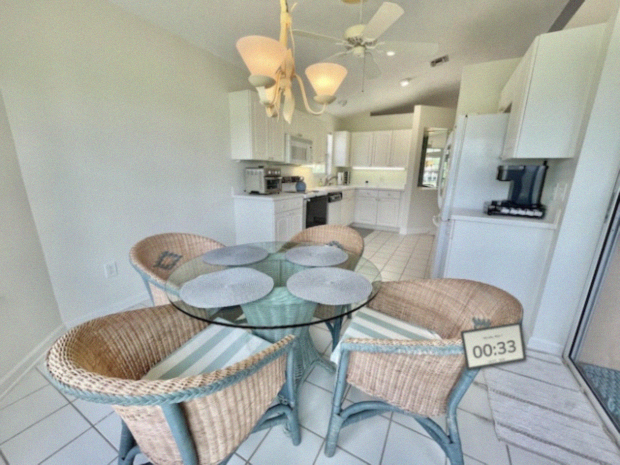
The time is 0:33
